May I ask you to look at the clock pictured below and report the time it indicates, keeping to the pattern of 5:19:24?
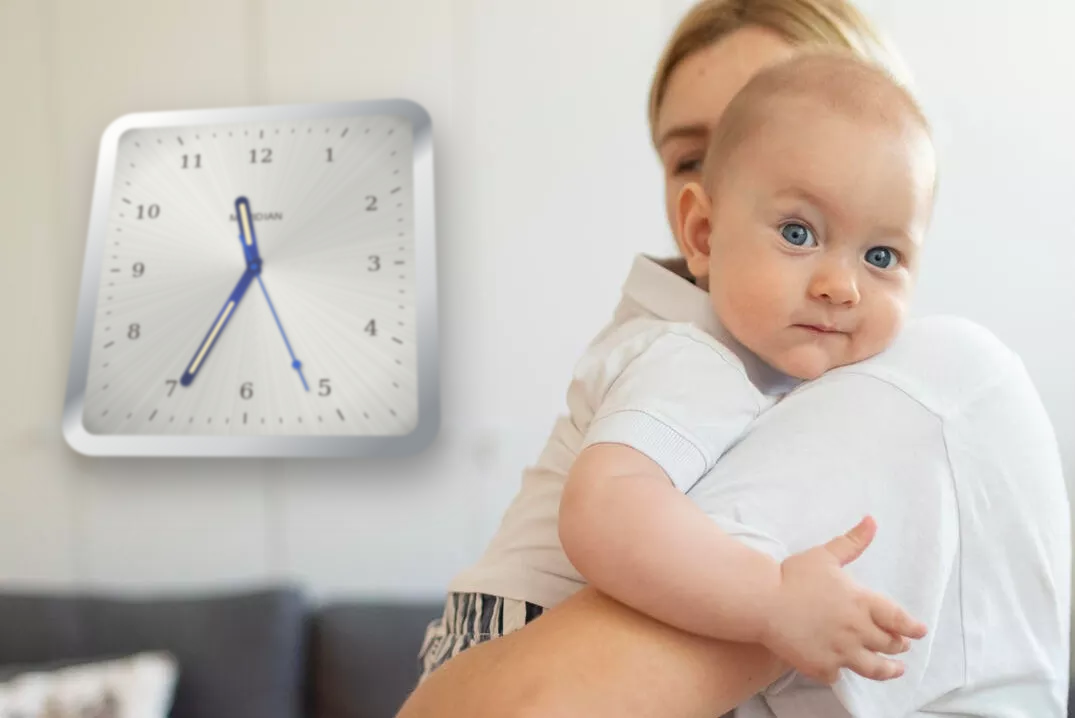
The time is 11:34:26
